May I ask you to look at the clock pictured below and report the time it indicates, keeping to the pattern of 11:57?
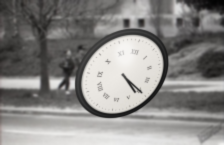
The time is 4:20
